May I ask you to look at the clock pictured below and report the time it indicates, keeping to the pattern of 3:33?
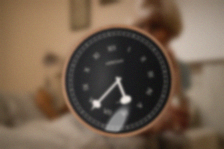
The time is 5:39
